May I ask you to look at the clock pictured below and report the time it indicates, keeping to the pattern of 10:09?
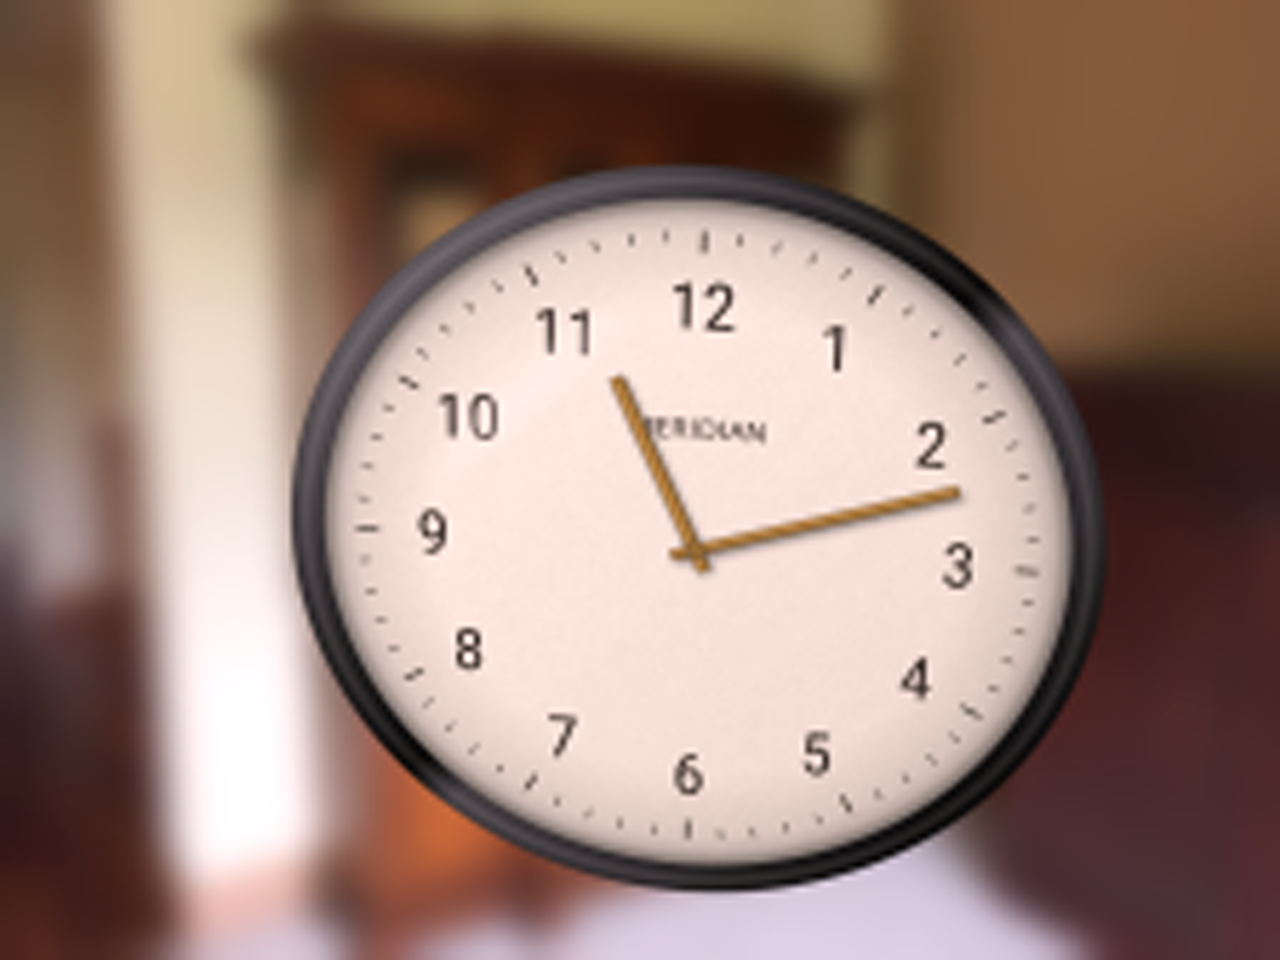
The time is 11:12
